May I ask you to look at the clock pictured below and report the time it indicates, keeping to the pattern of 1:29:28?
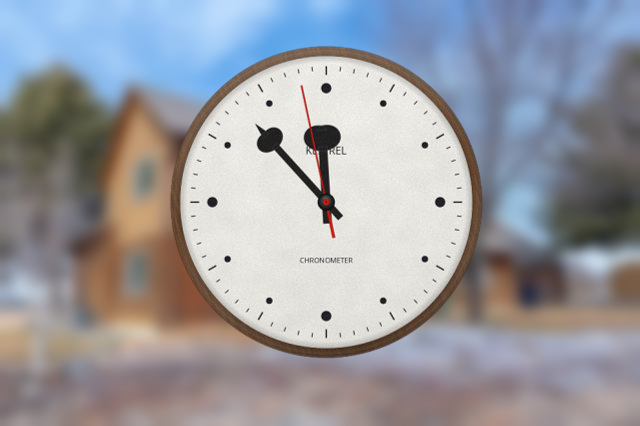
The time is 11:52:58
